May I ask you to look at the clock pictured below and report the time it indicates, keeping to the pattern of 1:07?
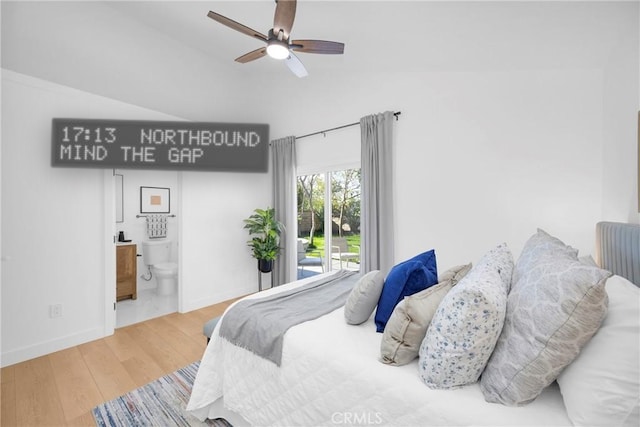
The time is 17:13
